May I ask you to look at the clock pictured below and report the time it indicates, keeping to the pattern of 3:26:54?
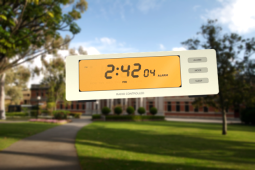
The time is 2:42:04
